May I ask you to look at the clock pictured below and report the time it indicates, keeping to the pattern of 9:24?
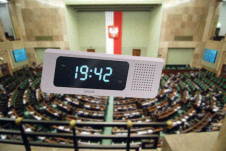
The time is 19:42
